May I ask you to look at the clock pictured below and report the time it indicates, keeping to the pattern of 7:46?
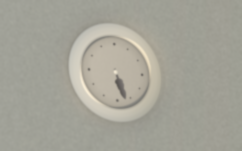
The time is 5:27
